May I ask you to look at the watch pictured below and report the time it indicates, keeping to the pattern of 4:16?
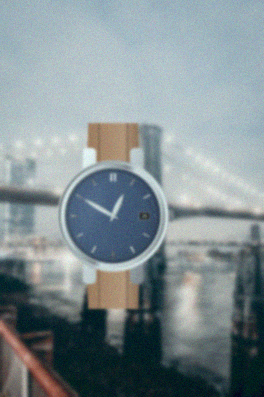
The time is 12:50
